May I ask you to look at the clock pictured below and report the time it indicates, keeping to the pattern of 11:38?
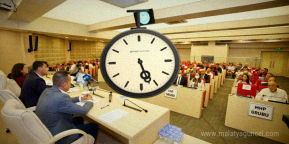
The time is 5:27
